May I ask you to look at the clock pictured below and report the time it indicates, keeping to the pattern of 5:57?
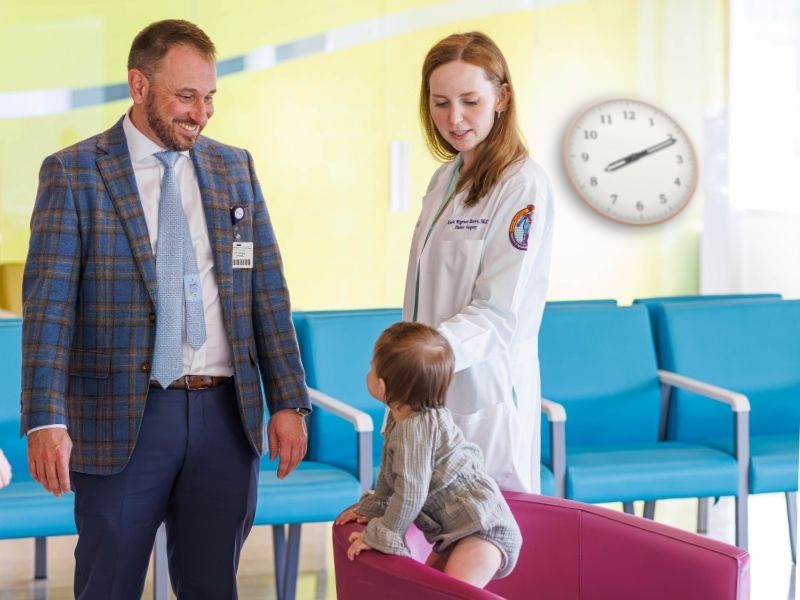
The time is 8:11
